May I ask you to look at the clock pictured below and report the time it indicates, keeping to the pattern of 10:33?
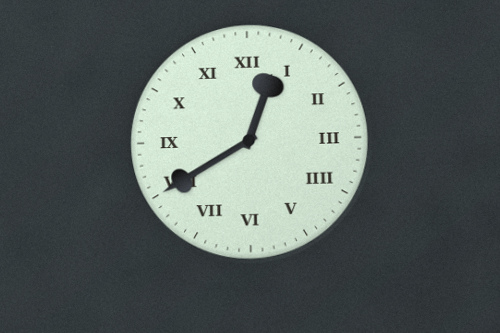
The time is 12:40
